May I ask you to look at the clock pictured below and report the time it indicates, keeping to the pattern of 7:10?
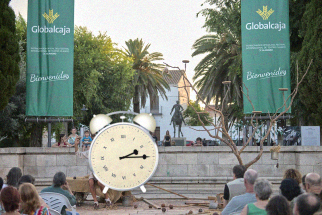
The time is 2:15
